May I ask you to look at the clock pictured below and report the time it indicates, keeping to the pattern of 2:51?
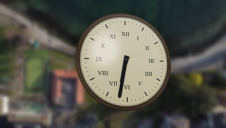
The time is 6:32
